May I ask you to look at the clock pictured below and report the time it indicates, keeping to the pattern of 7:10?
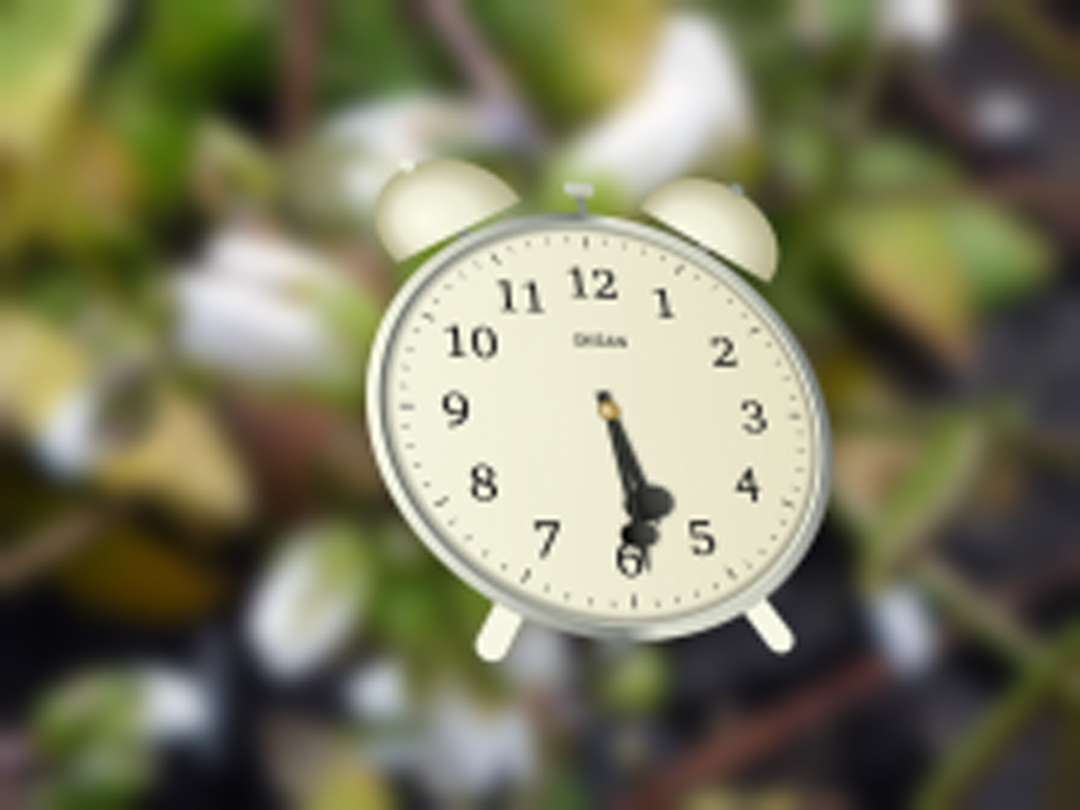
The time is 5:29
